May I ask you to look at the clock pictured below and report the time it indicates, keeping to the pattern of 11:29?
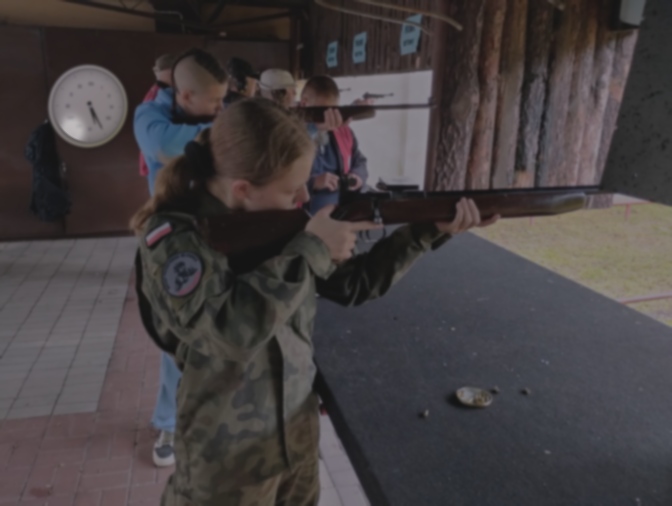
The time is 5:25
